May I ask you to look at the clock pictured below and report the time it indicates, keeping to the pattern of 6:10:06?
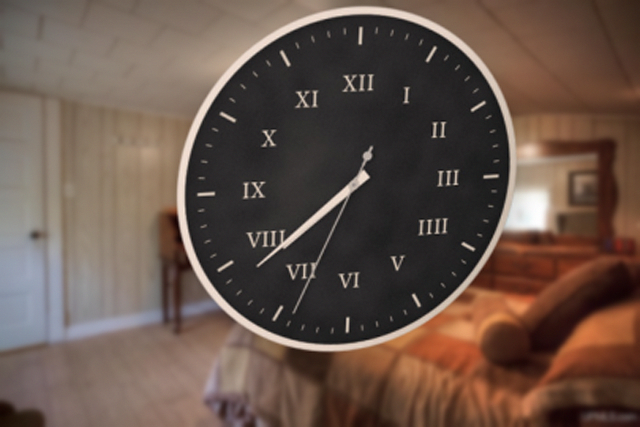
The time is 7:38:34
